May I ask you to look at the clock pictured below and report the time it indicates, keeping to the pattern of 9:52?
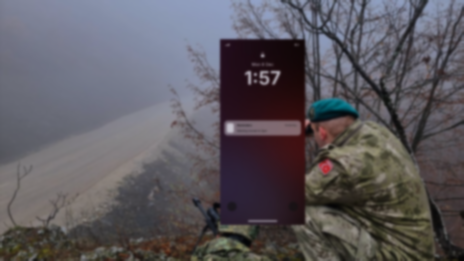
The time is 1:57
